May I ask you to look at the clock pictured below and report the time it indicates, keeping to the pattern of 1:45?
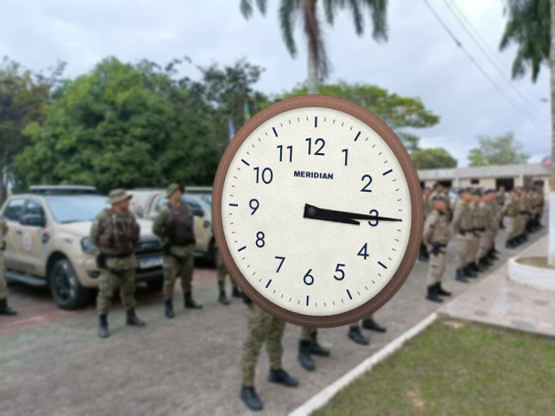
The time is 3:15
